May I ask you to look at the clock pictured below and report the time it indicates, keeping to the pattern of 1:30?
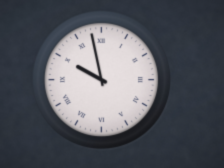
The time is 9:58
